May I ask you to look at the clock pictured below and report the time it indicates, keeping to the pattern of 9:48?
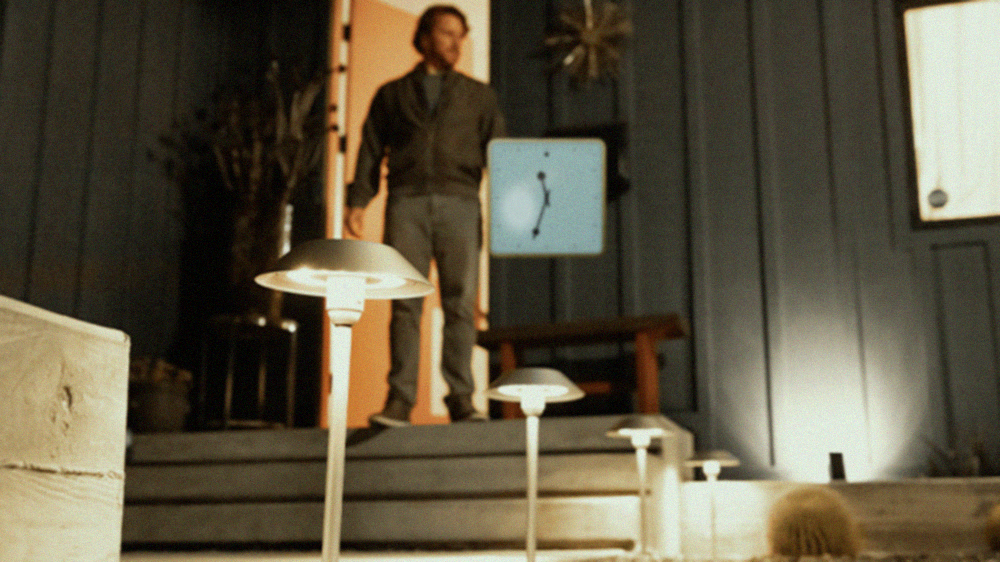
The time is 11:33
